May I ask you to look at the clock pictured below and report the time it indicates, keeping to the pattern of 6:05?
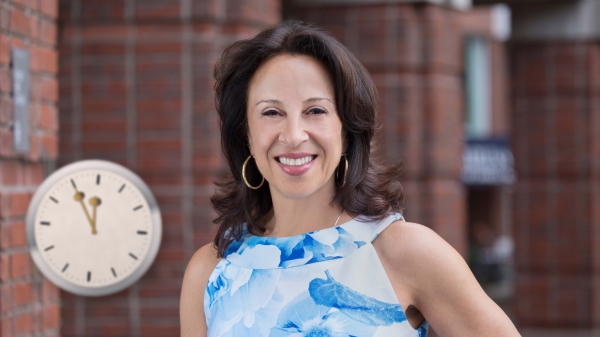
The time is 11:55
